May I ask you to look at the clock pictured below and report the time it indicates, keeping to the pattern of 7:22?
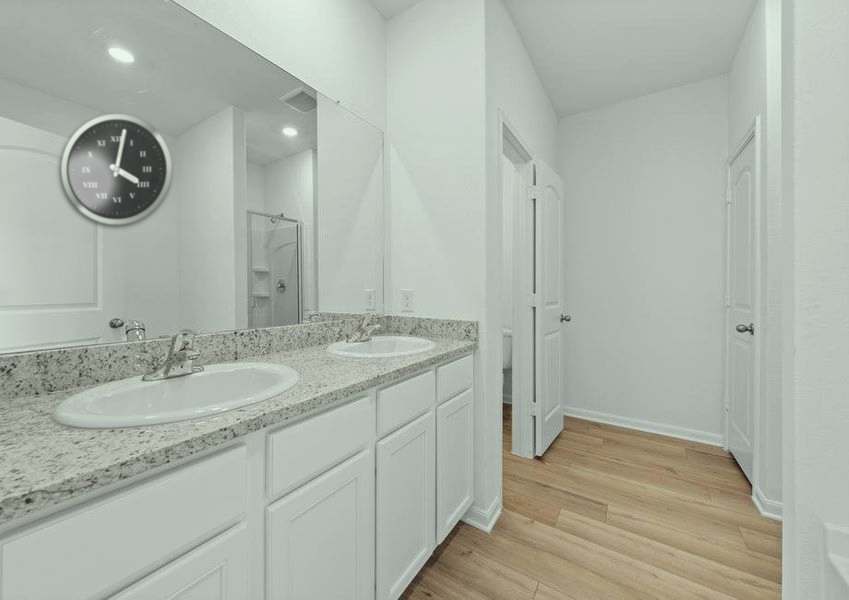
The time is 4:02
